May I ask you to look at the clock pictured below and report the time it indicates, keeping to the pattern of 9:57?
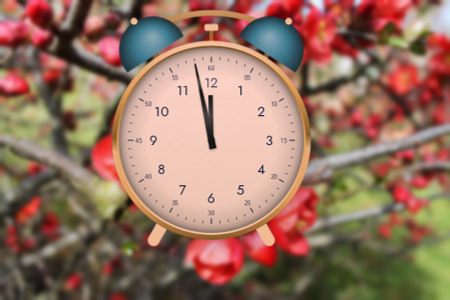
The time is 11:58
